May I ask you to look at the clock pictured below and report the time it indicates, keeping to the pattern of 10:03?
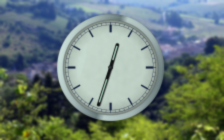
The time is 12:33
